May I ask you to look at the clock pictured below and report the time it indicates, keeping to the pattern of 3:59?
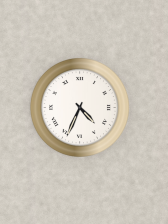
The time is 4:34
